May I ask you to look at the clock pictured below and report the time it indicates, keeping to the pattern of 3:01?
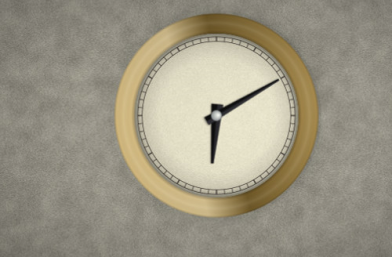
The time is 6:10
